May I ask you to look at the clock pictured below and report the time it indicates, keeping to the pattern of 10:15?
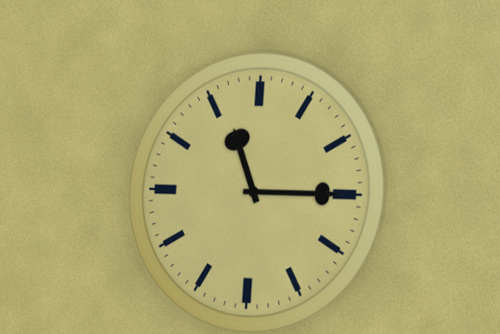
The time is 11:15
